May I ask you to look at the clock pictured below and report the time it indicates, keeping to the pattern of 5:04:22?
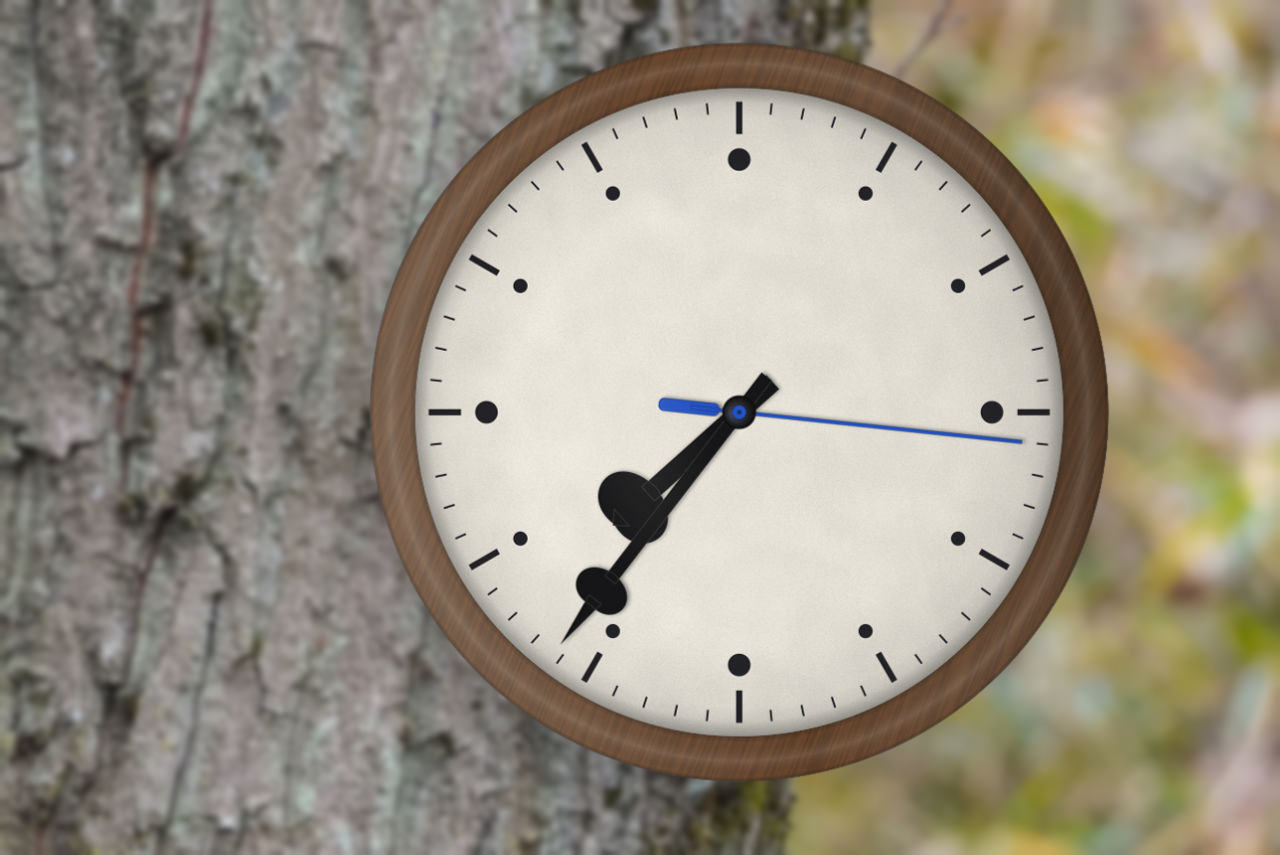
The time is 7:36:16
